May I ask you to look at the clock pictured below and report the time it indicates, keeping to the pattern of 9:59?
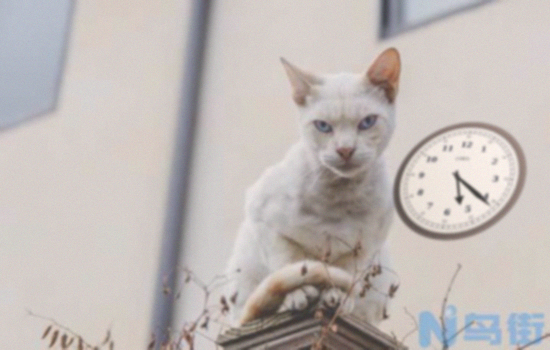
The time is 5:21
